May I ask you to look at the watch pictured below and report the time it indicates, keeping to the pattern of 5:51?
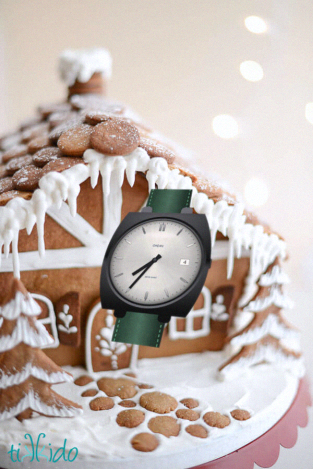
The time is 7:35
